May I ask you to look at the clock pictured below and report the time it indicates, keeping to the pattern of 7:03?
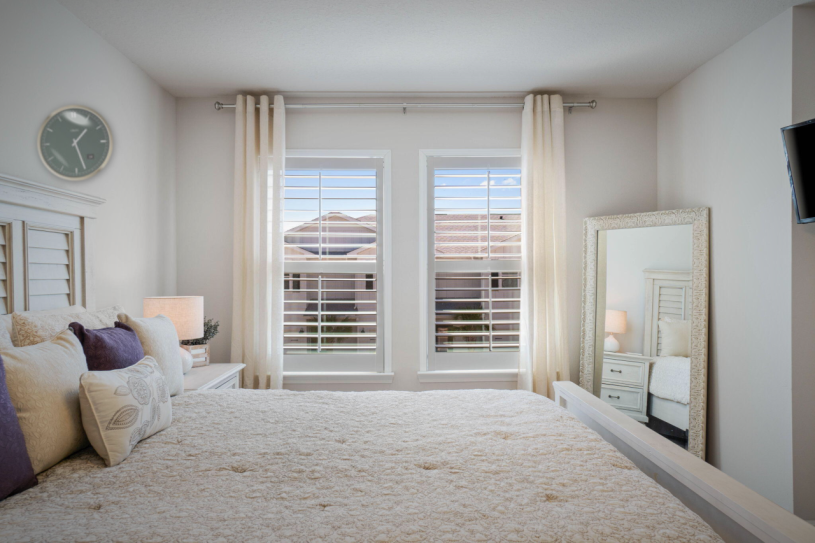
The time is 1:27
